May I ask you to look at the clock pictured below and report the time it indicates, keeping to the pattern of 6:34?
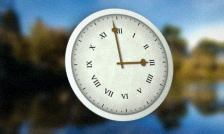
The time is 2:59
